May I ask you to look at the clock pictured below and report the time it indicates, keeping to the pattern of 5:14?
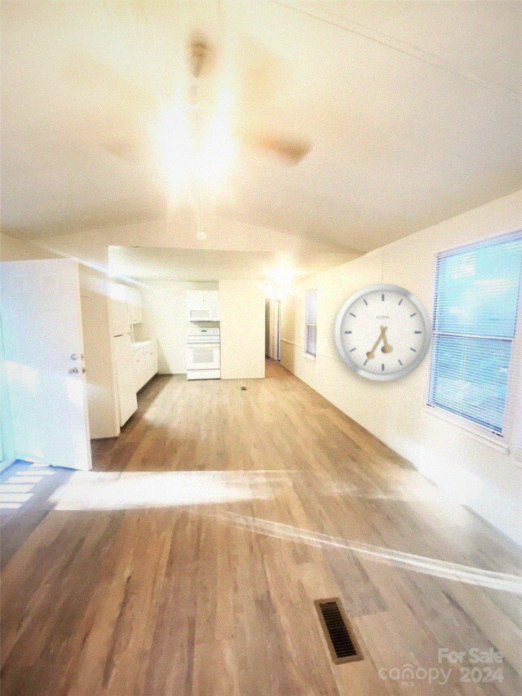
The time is 5:35
